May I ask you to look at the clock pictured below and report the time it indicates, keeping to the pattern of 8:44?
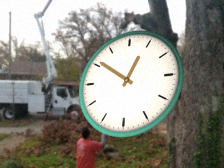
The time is 12:51
